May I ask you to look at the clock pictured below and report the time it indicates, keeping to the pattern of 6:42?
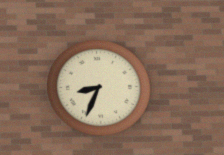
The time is 8:34
